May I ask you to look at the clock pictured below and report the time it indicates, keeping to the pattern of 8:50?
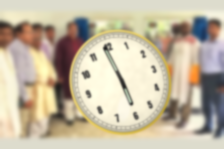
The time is 5:59
